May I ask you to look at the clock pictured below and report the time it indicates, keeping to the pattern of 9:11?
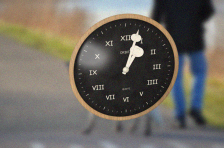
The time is 1:03
